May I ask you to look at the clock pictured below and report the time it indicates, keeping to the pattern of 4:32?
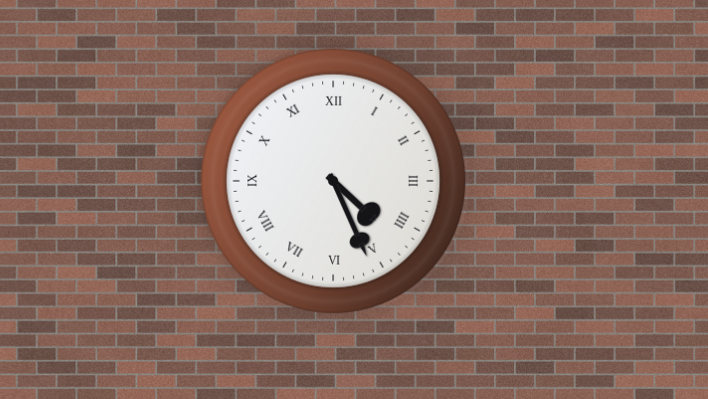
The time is 4:26
